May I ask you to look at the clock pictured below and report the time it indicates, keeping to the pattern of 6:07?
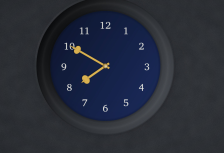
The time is 7:50
